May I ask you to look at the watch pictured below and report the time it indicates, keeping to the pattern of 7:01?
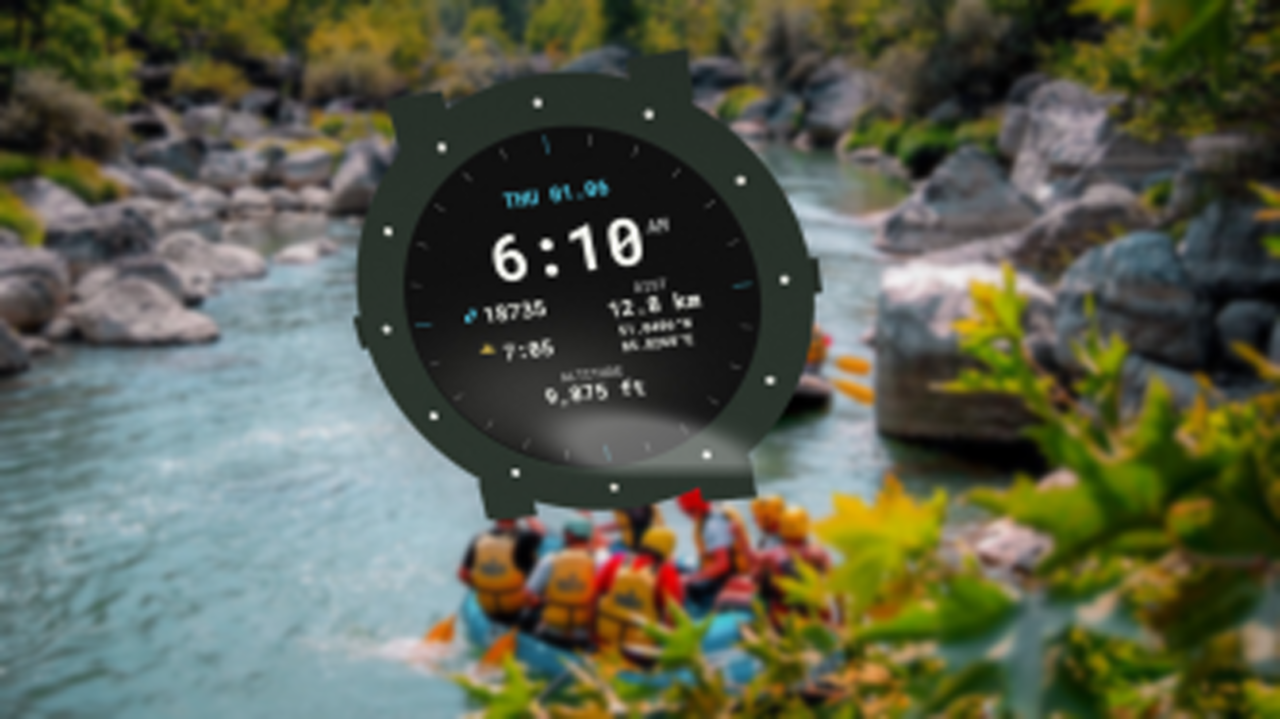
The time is 6:10
